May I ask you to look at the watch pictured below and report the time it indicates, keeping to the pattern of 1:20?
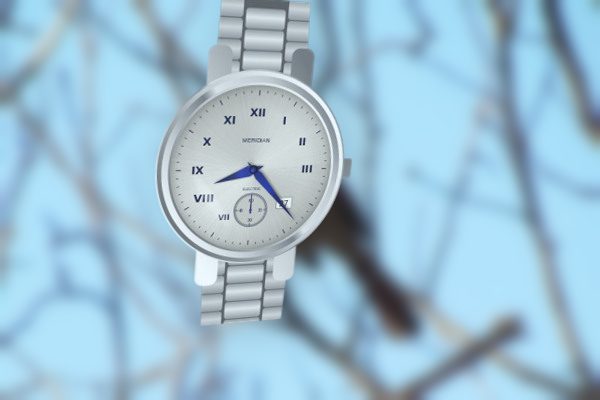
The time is 8:23
